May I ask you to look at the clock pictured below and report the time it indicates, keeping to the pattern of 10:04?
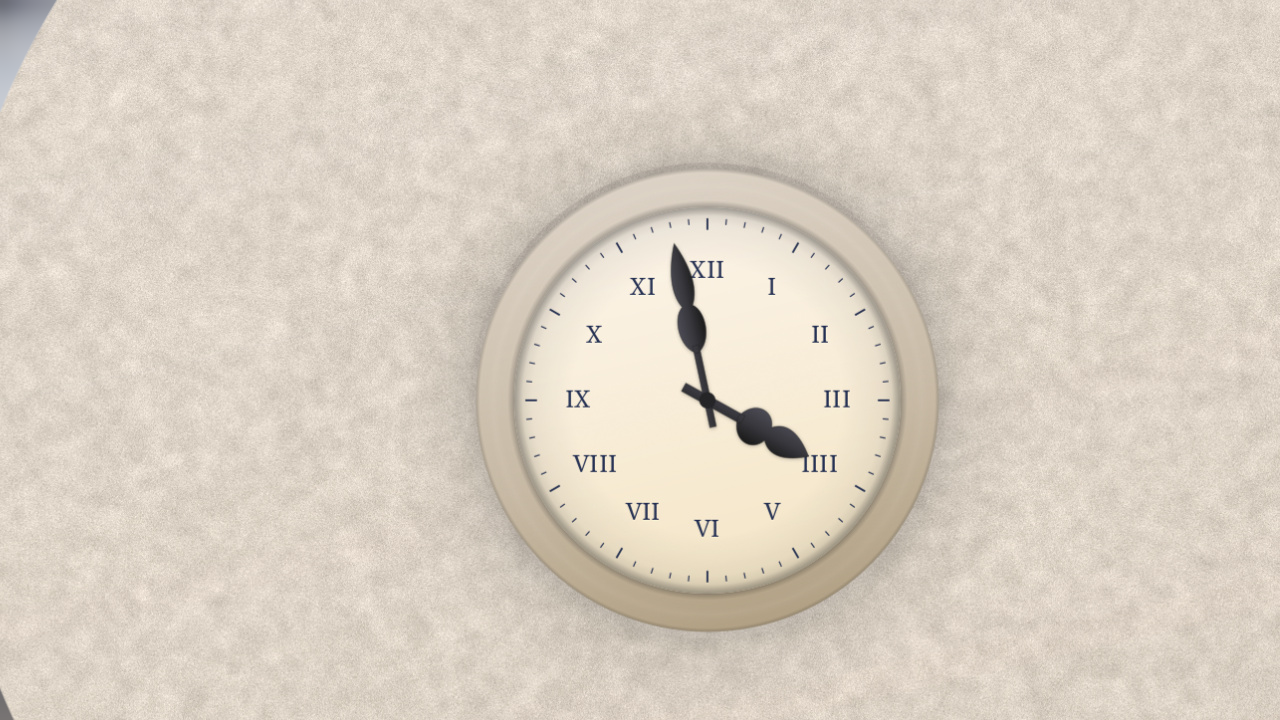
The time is 3:58
